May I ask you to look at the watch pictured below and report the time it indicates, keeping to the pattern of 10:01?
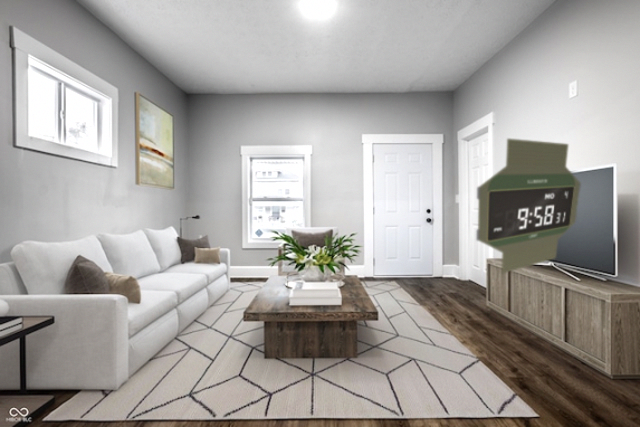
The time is 9:58
